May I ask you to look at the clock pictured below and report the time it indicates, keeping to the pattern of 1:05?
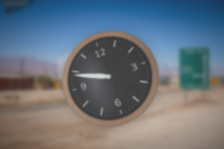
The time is 9:49
